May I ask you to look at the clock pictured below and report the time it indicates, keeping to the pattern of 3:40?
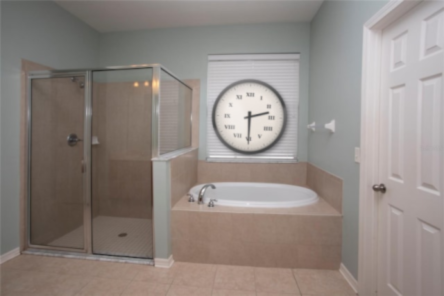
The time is 2:30
